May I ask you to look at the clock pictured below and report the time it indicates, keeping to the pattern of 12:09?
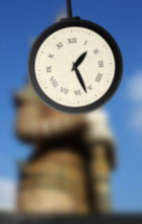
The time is 1:27
